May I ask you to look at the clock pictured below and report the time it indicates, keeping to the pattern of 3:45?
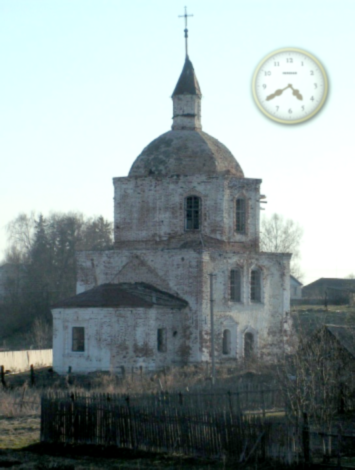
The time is 4:40
